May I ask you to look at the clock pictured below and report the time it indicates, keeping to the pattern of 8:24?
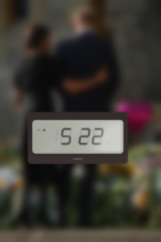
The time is 5:22
